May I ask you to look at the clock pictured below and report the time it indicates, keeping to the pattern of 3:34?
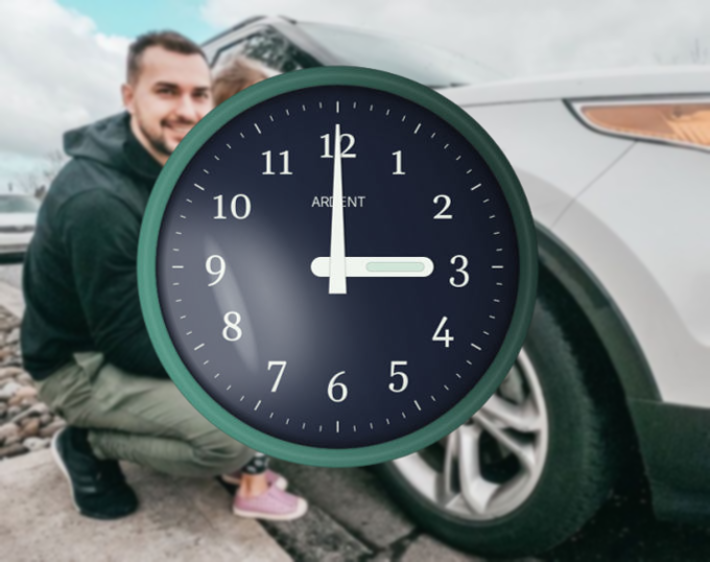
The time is 3:00
